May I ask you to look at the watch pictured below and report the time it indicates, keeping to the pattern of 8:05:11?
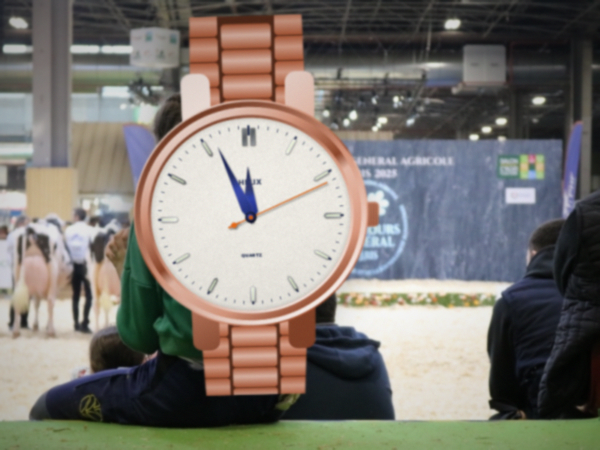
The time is 11:56:11
